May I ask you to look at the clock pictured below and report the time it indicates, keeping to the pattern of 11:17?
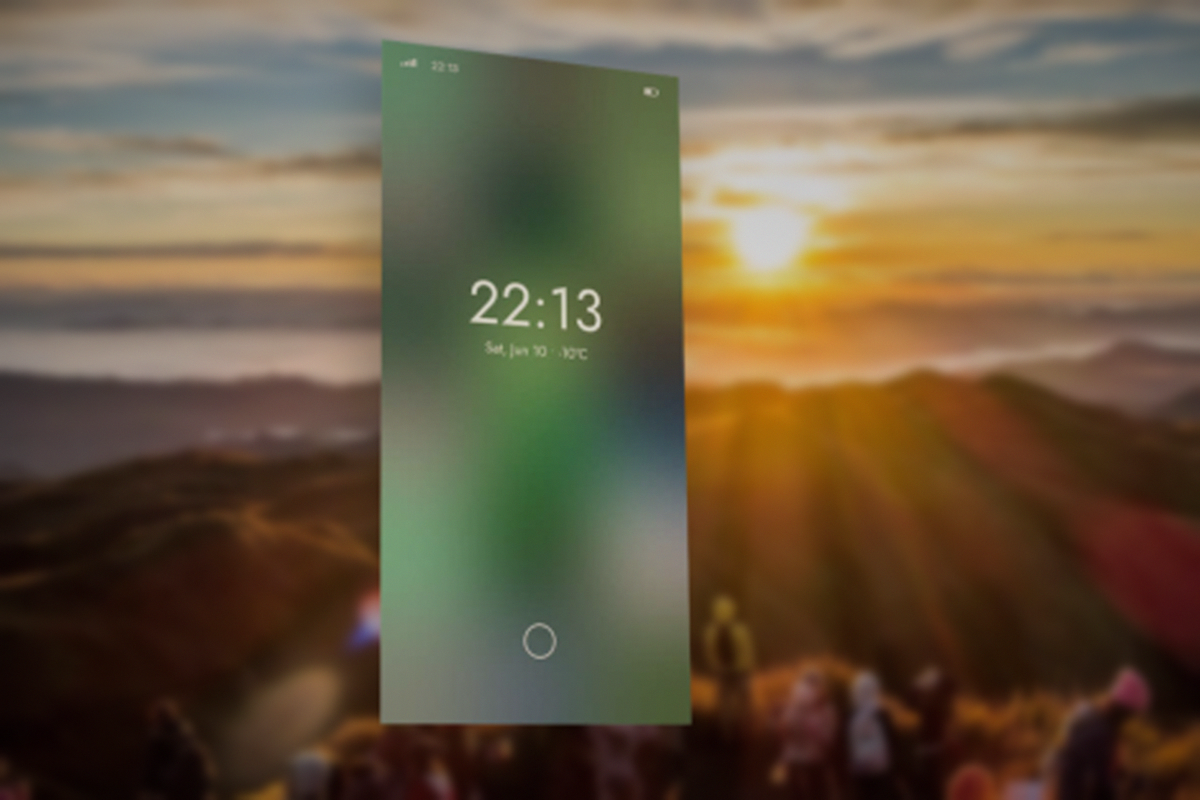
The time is 22:13
